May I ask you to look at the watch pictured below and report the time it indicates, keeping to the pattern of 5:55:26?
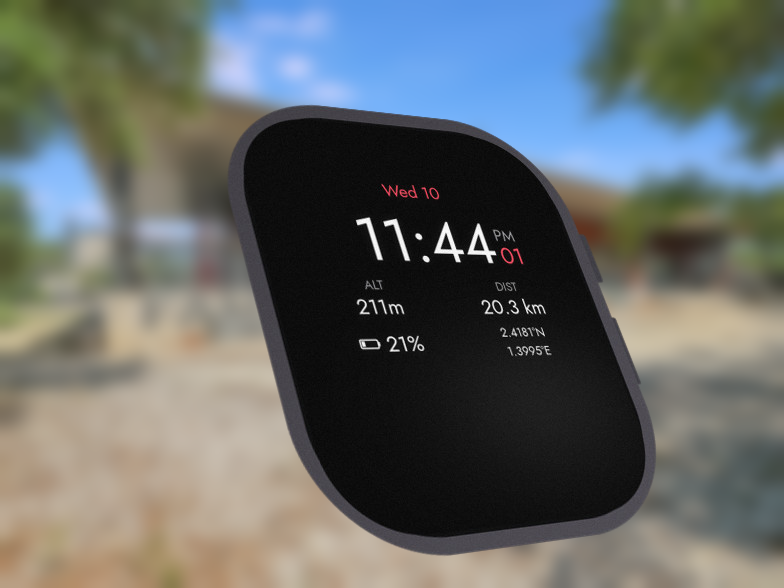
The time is 11:44:01
